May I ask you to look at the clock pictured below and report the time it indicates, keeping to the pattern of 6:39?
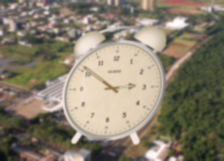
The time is 2:51
